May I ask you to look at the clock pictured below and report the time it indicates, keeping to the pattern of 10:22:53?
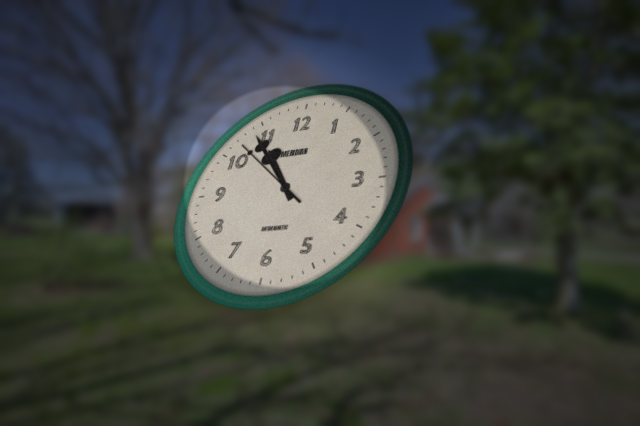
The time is 10:53:52
